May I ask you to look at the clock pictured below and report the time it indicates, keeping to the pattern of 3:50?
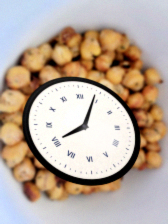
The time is 8:04
